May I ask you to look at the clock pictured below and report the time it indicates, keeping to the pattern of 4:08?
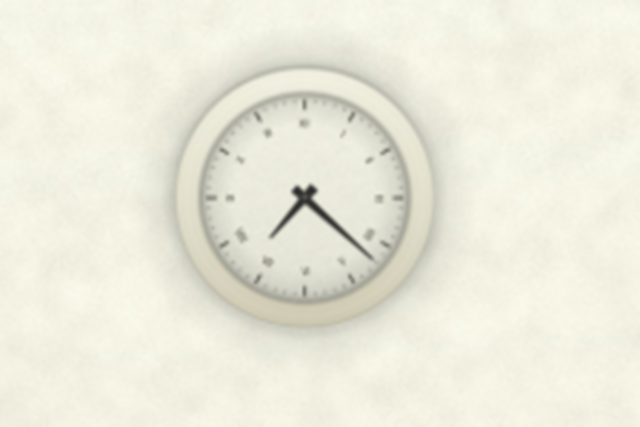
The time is 7:22
